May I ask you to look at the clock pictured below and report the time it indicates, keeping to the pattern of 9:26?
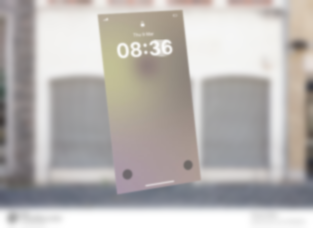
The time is 8:36
